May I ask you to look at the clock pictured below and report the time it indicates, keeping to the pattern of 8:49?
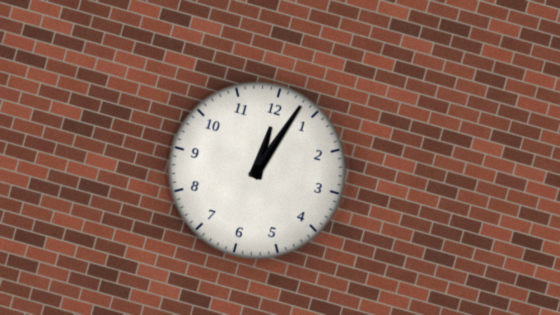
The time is 12:03
